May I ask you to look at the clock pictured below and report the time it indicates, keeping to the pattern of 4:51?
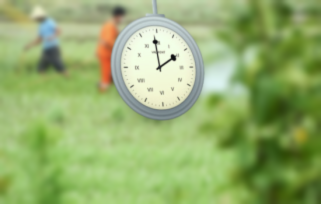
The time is 1:59
